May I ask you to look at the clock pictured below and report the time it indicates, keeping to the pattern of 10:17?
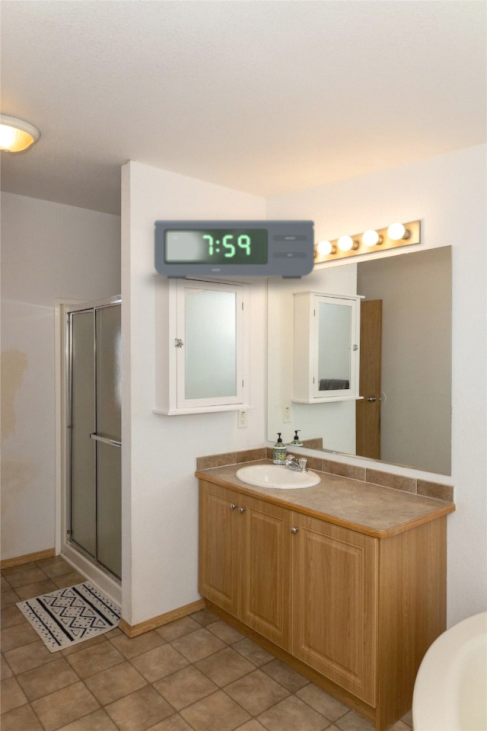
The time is 7:59
